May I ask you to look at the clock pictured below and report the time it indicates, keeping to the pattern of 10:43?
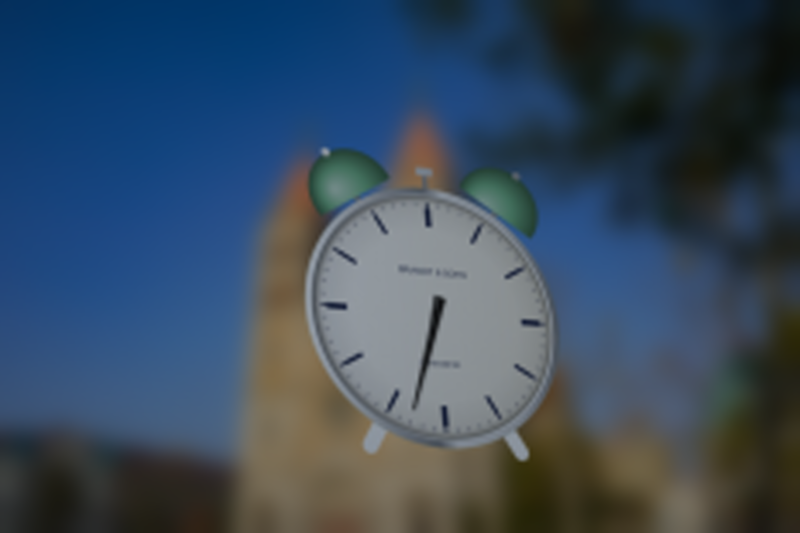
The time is 6:33
